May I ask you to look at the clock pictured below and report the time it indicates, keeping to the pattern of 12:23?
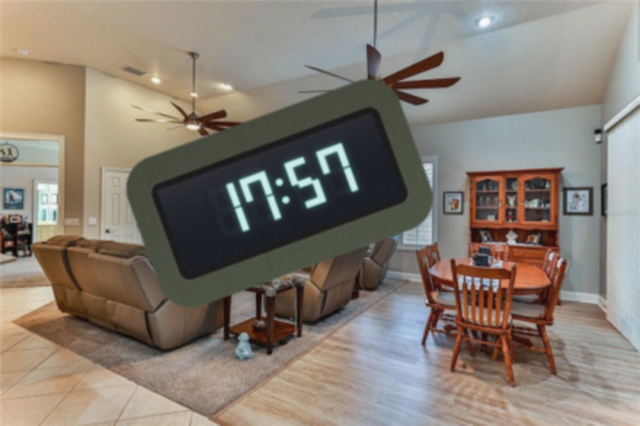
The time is 17:57
